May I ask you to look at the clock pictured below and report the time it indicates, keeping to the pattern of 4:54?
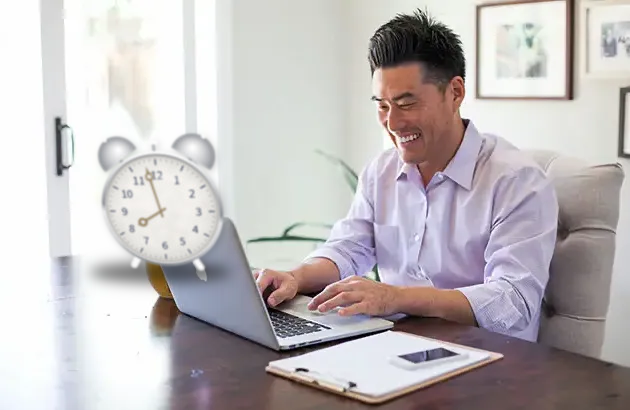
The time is 7:58
